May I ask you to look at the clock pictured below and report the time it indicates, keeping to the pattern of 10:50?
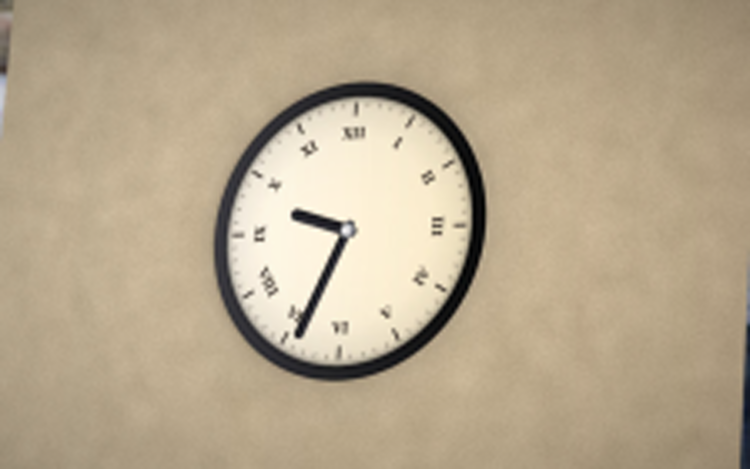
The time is 9:34
